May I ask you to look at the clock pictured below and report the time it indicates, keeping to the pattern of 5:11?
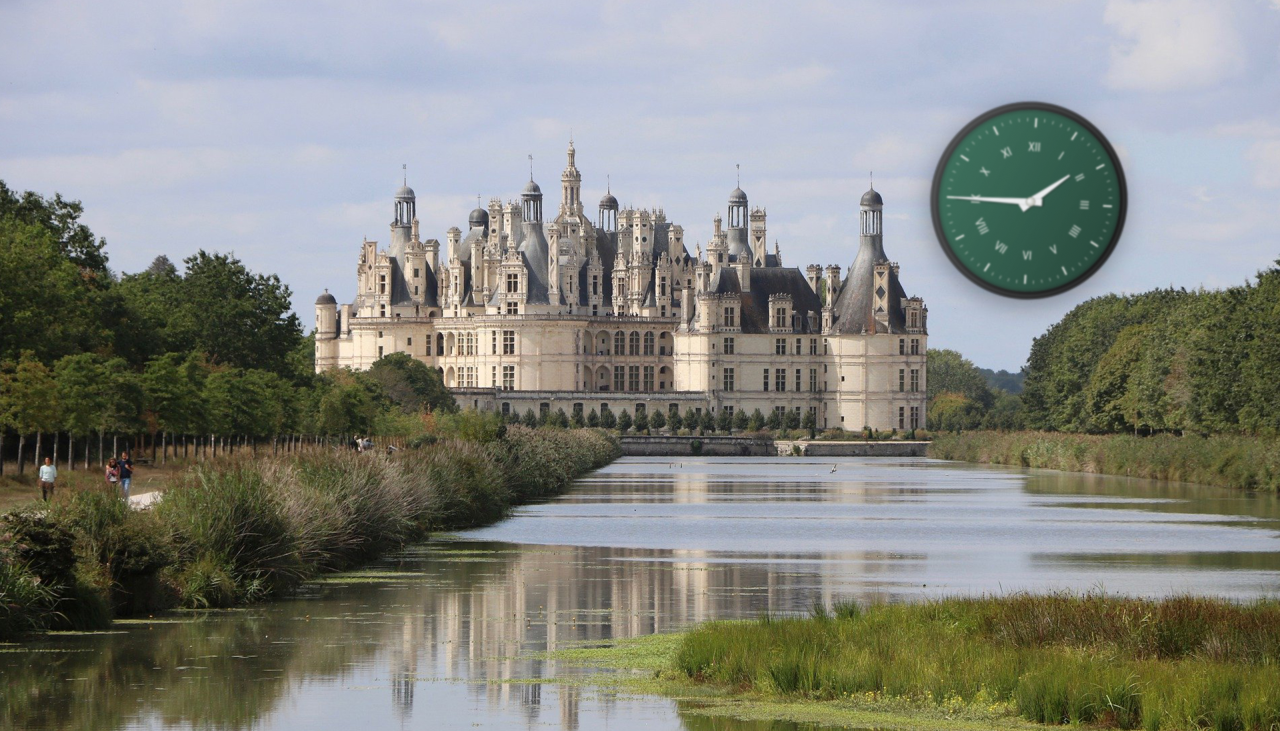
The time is 1:45
